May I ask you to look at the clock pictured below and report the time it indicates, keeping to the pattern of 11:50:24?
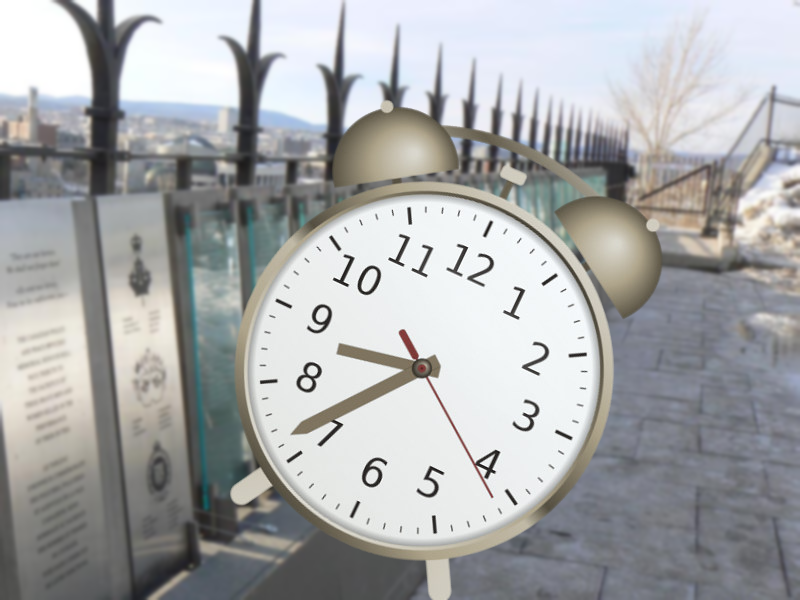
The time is 8:36:21
